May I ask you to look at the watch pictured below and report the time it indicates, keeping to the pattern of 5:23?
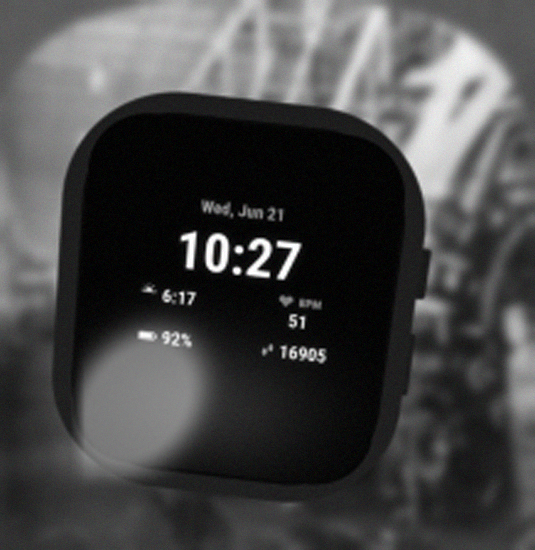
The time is 10:27
